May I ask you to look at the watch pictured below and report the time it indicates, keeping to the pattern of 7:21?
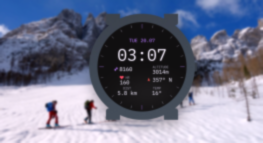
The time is 3:07
